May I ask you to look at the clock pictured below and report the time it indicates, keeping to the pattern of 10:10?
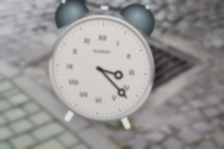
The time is 3:22
